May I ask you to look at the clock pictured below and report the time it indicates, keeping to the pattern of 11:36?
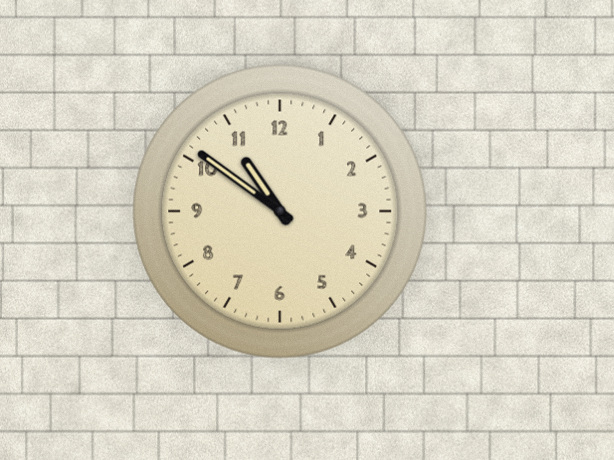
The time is 10:51
